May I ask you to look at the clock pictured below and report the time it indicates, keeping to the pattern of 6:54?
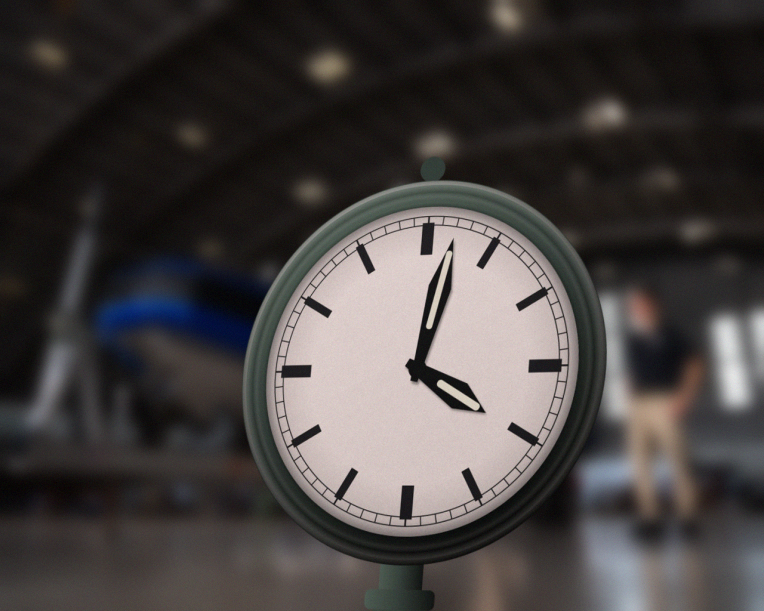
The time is 4:02
